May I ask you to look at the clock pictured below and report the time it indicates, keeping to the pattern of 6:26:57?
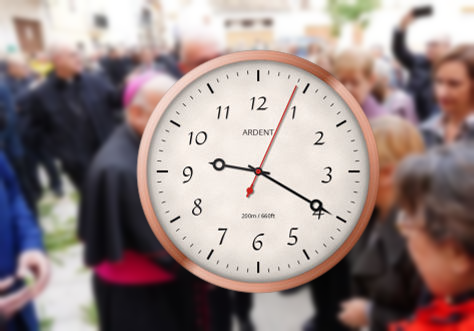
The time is 9:20:04
